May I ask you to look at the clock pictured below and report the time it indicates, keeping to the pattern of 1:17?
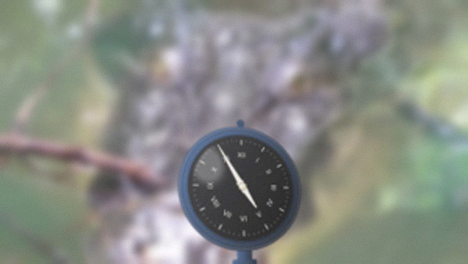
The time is 4:55
